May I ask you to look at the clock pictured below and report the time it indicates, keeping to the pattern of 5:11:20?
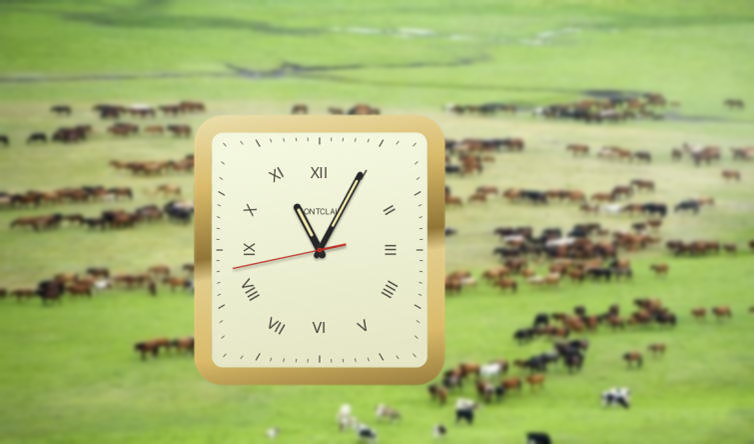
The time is 11:04:43
